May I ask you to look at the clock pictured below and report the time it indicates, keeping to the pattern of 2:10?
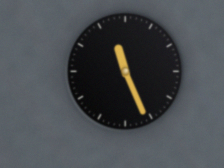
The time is 11:26
